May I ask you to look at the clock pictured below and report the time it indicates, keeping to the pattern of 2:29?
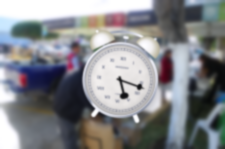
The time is 5:17
